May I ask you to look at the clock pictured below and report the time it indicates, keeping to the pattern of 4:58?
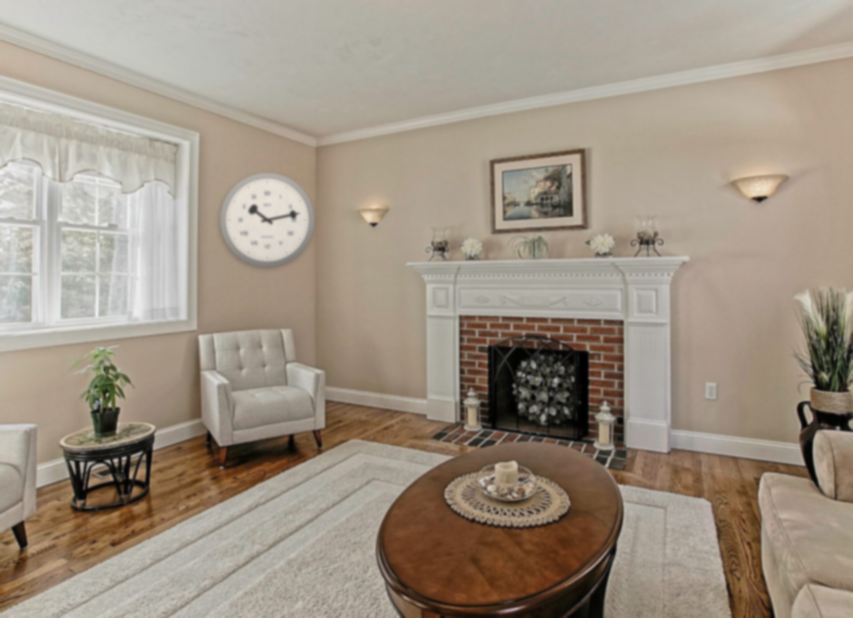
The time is 10:13
